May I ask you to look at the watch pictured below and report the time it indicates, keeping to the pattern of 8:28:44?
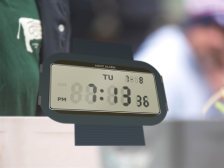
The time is 7:13:36
